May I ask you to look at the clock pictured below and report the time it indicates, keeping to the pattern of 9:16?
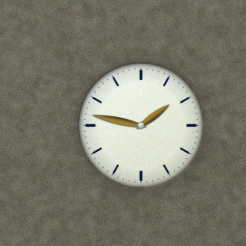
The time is 1:47
